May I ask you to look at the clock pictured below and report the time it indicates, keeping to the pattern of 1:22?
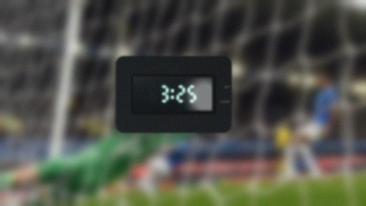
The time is 3:25
